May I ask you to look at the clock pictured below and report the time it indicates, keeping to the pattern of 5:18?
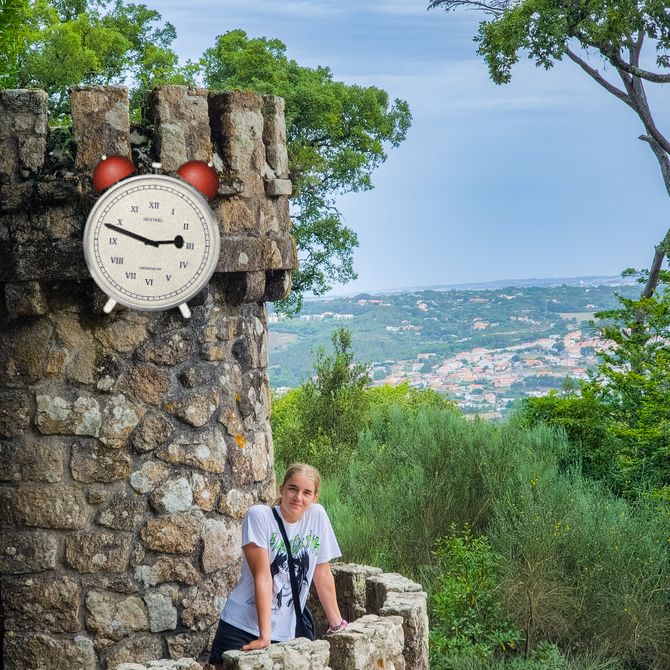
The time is 2:48
